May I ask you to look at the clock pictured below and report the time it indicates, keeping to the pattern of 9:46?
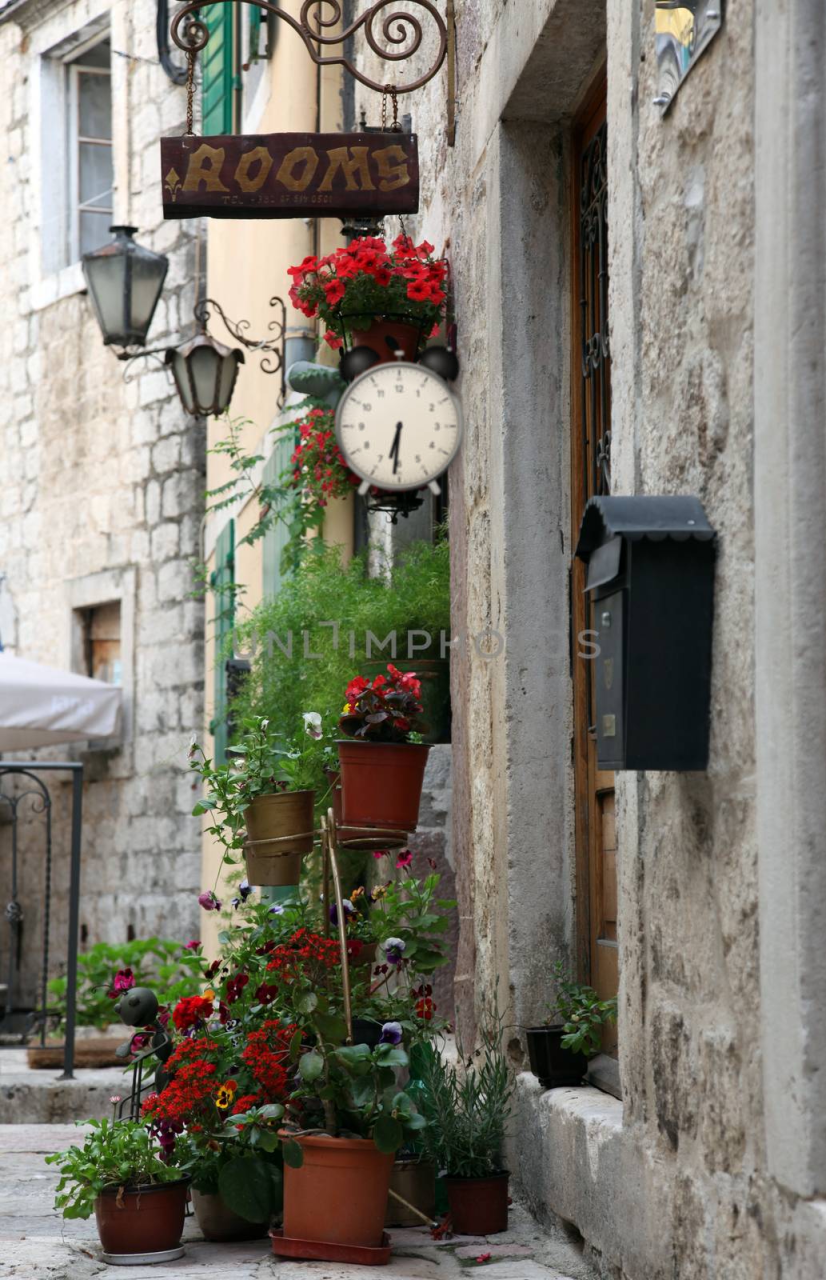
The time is 6:31
